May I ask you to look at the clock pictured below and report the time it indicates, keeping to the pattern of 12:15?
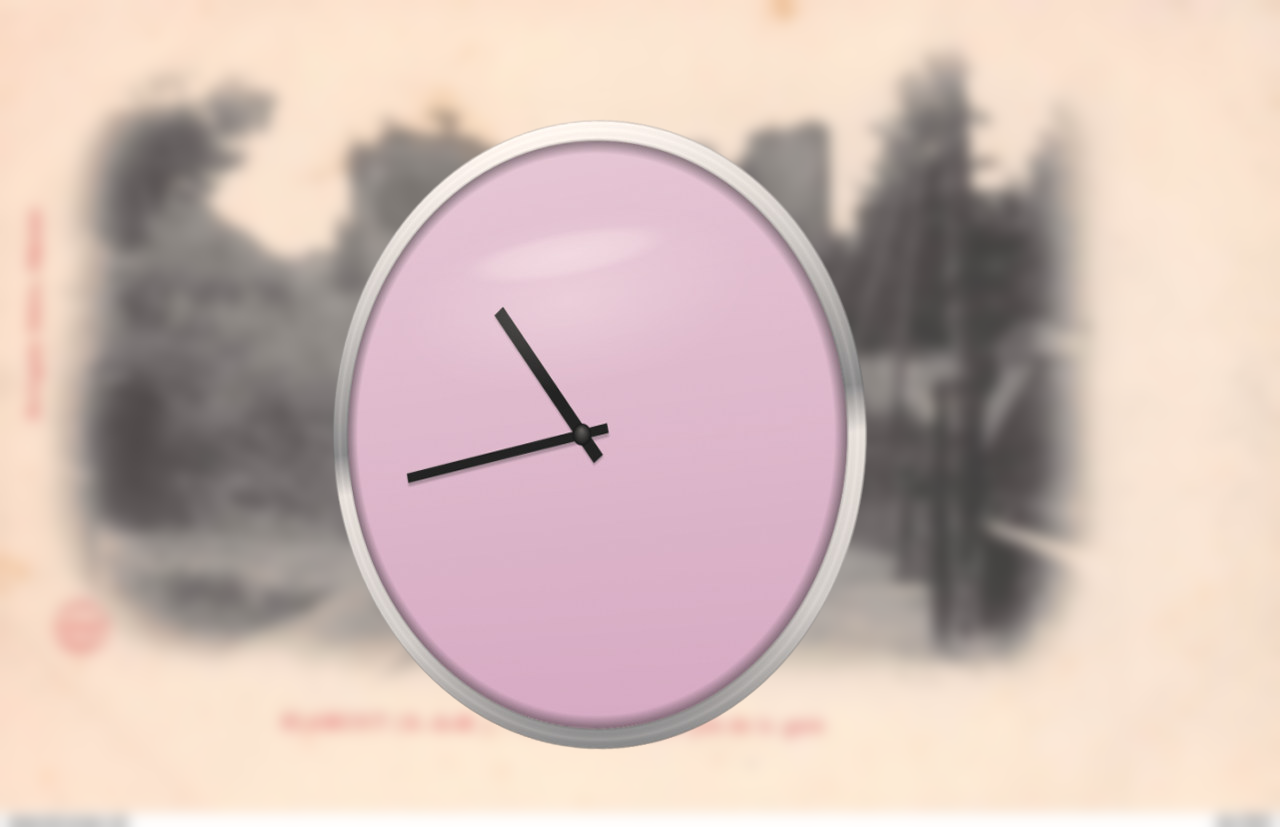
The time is 10:43
